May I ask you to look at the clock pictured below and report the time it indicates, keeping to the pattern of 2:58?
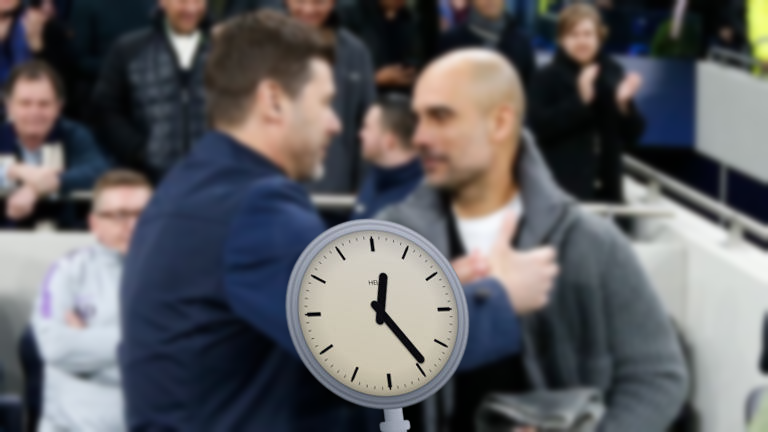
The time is 12:24
